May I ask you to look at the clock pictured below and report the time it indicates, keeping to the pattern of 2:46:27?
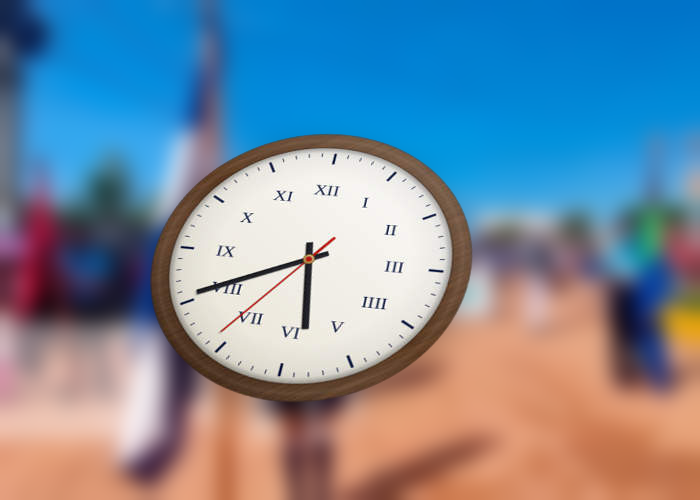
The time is 5:40:36
